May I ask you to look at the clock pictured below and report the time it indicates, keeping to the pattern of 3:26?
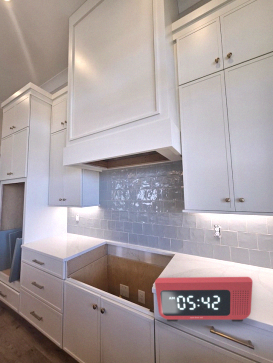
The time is 5:42
